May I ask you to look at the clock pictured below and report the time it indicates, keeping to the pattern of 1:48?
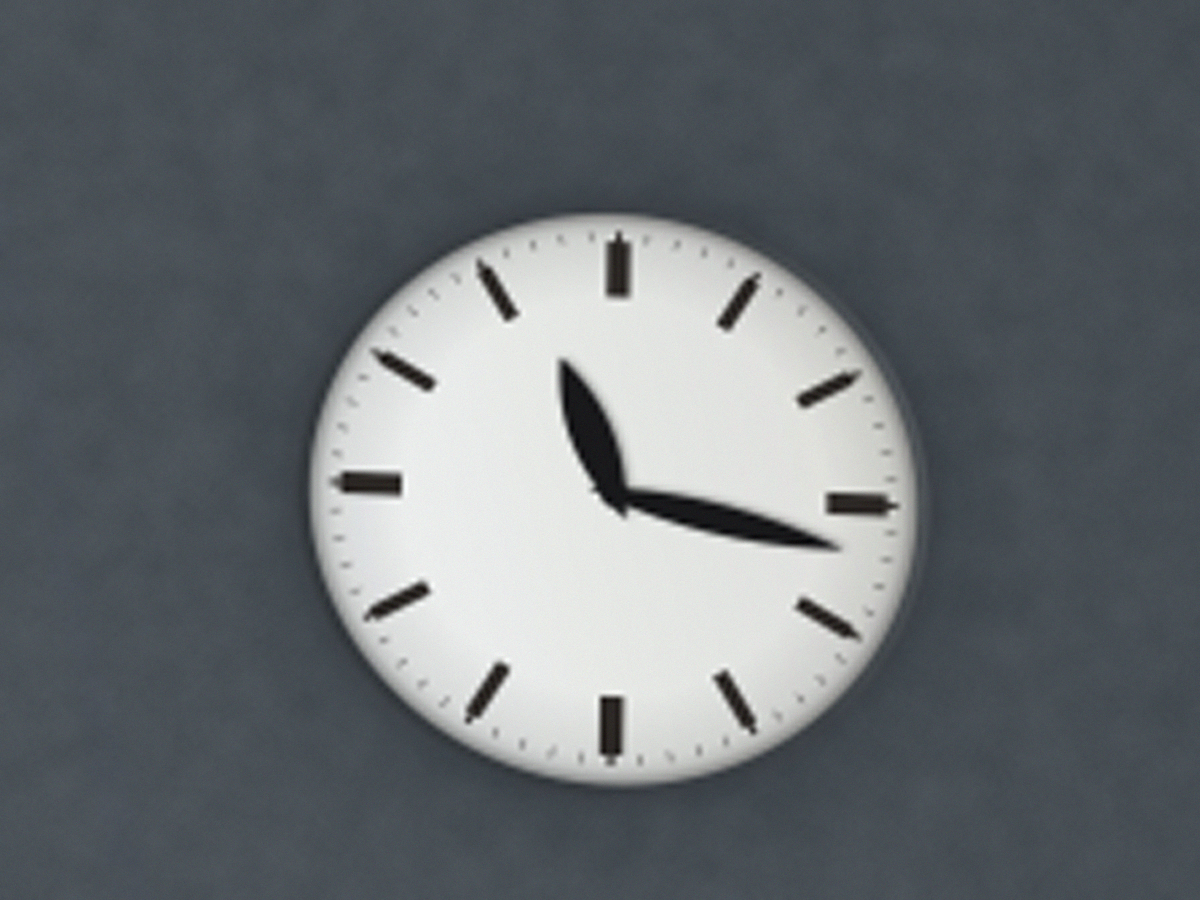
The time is 11:17
